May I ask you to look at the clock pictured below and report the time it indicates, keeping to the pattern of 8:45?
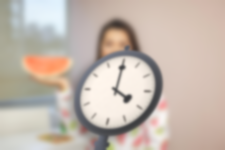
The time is 4:00
